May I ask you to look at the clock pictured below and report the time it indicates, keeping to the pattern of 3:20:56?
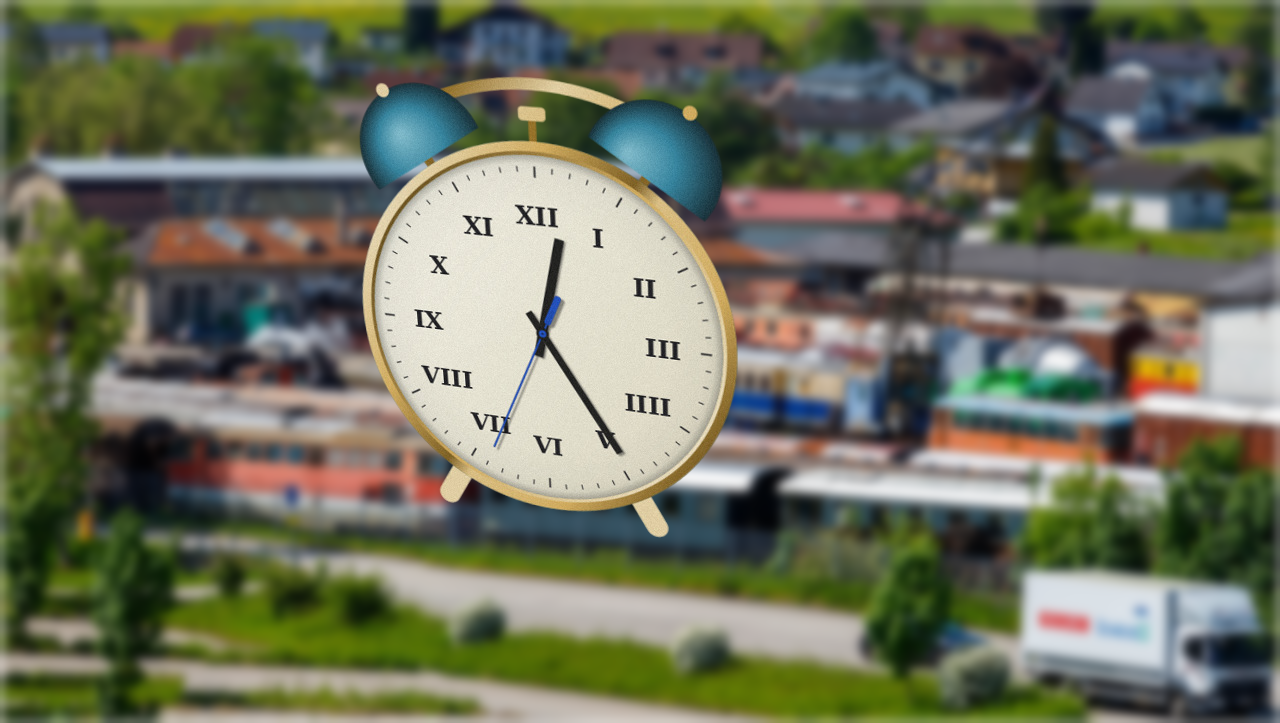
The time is 12:24:34
